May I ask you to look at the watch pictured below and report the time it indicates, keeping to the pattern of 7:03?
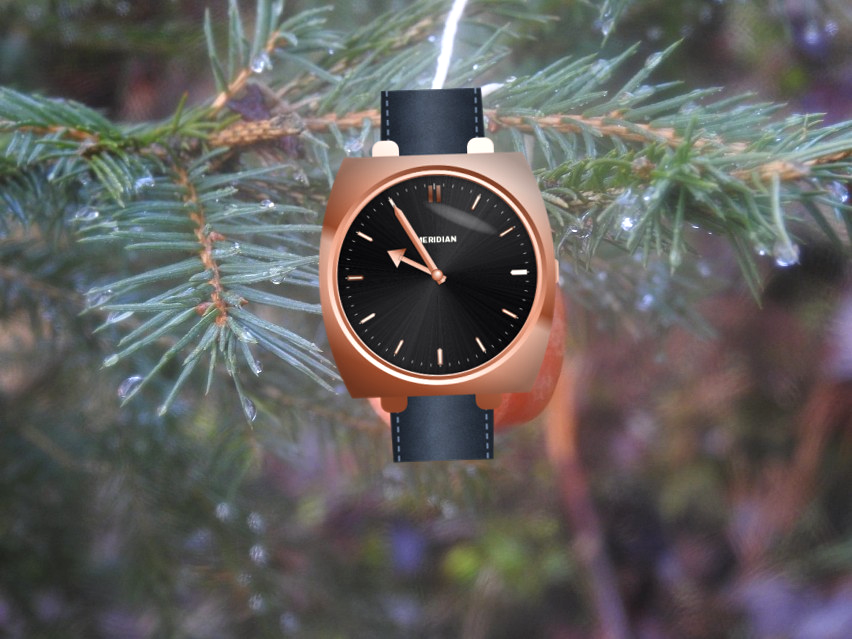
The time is 9:55
